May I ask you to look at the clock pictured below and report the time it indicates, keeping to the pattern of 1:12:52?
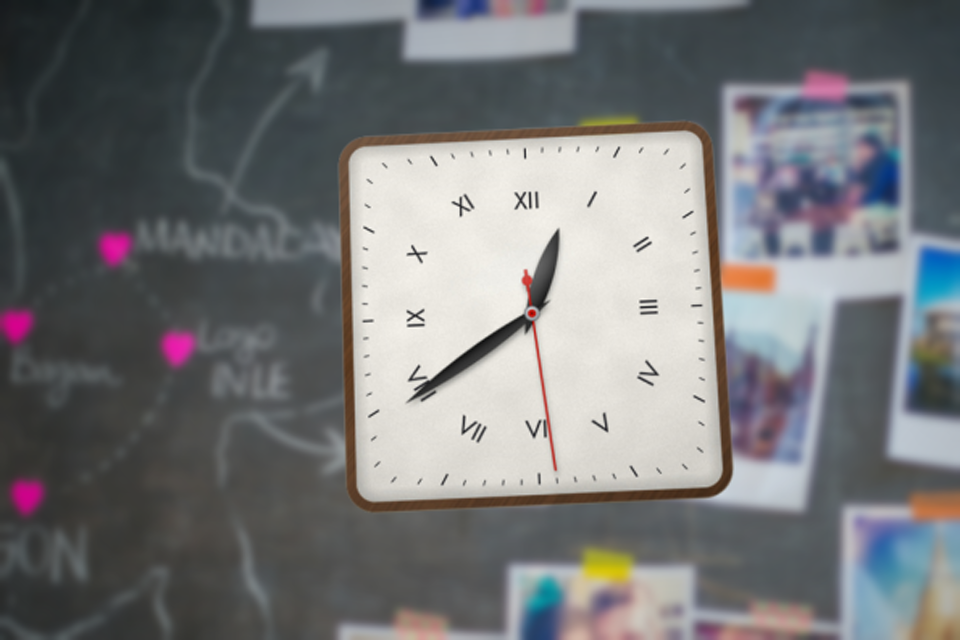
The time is 12:39:29
